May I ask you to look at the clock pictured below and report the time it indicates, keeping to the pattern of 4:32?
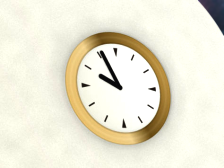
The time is 9:56
